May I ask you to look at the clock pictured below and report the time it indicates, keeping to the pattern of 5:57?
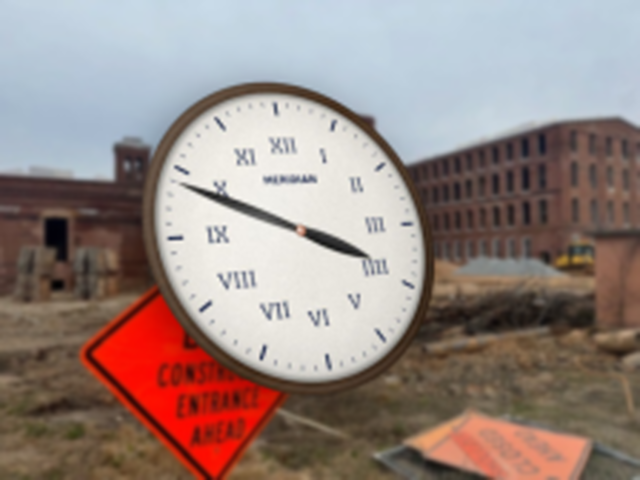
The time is 3:49
